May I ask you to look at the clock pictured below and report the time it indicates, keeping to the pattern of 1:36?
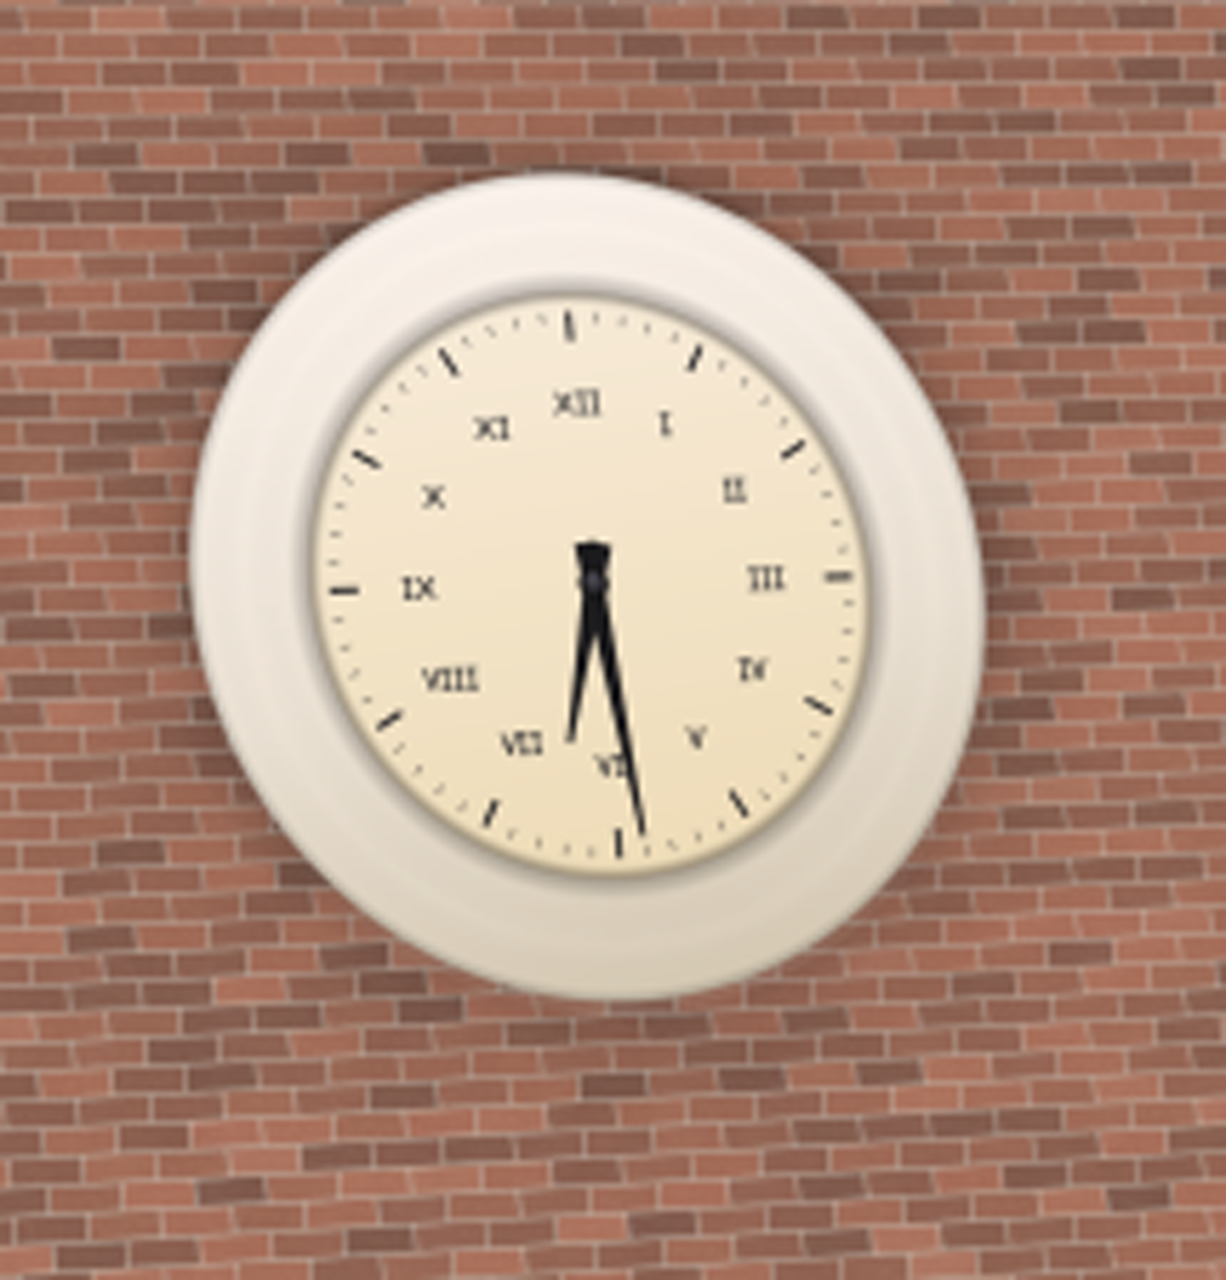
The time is 6:29
